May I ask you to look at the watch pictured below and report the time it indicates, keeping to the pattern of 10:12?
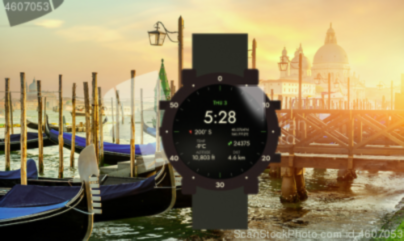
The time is 5:28
